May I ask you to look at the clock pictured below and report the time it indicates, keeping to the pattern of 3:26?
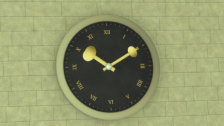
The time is 10:10
